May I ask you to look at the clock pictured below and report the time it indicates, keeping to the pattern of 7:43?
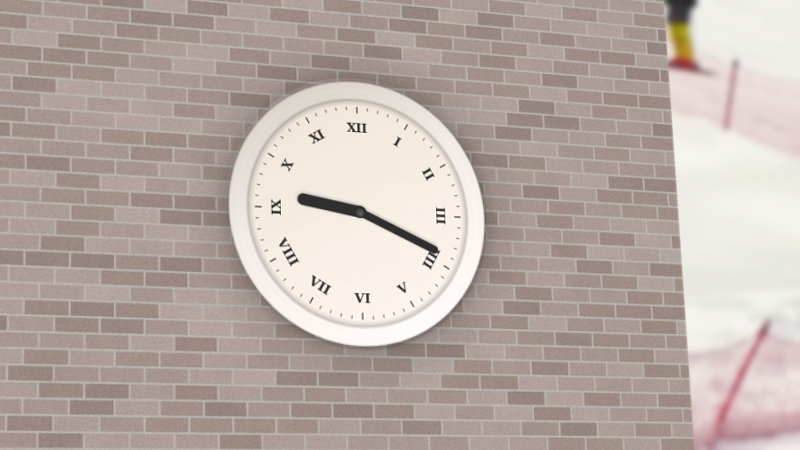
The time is 9:19
